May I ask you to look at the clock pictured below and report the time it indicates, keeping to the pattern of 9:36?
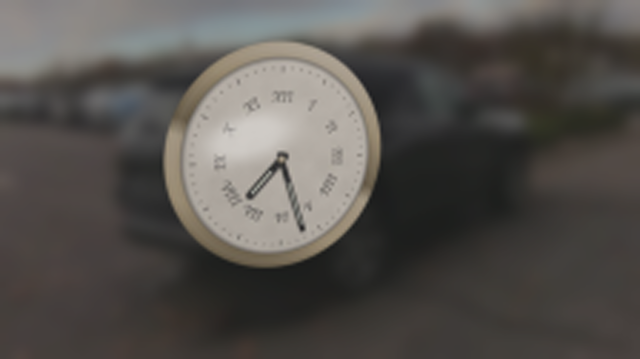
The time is 7:27
